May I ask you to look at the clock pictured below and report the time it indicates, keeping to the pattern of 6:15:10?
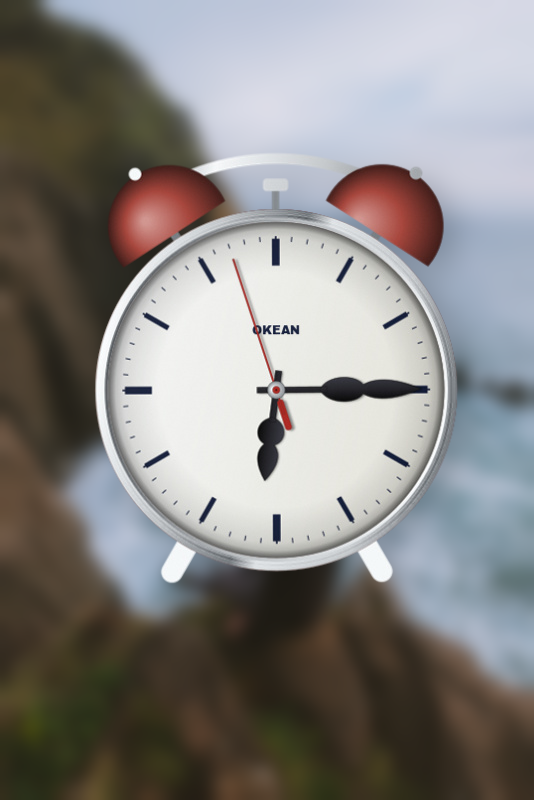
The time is 6:14:57
